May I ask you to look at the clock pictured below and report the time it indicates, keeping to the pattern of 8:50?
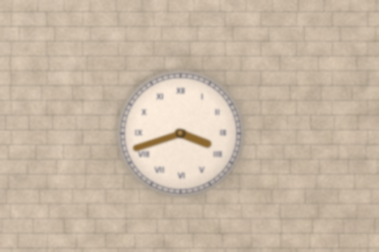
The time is 3:42
